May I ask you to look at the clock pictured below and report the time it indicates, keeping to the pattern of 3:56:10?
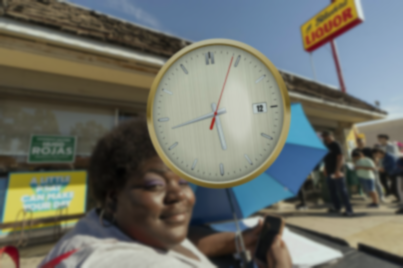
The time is 5:43:04
